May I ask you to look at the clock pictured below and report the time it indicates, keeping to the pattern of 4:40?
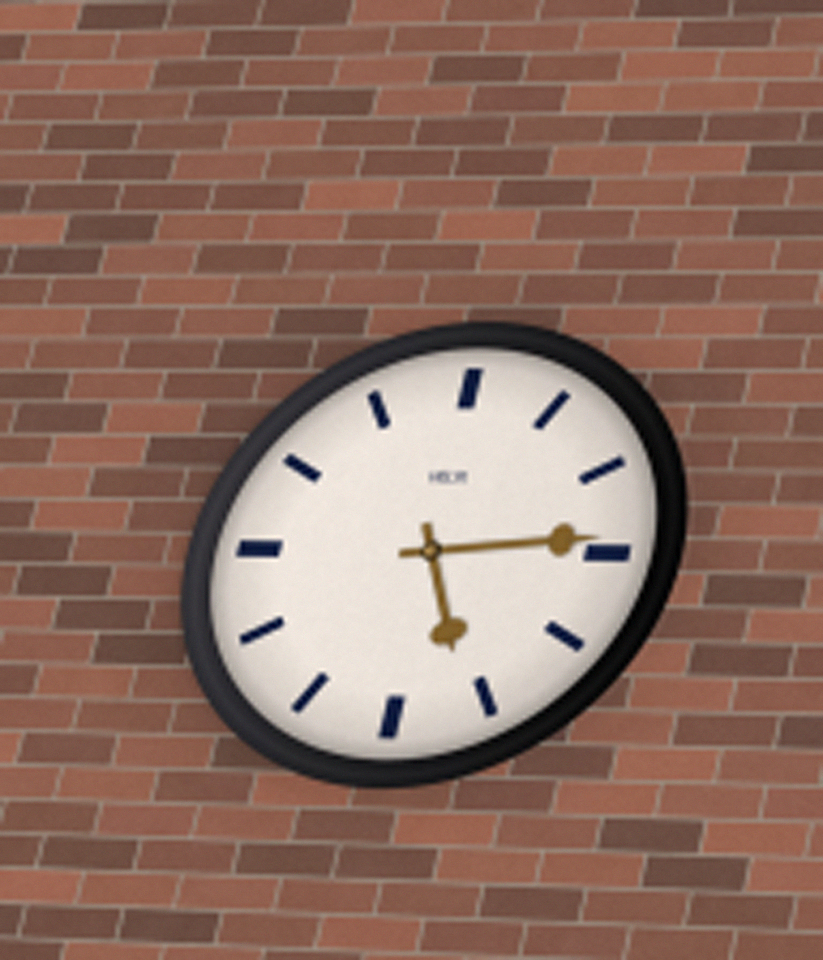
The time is 5:14
